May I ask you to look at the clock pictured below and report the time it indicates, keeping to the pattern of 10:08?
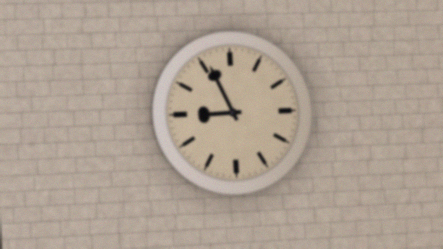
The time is 8:56
